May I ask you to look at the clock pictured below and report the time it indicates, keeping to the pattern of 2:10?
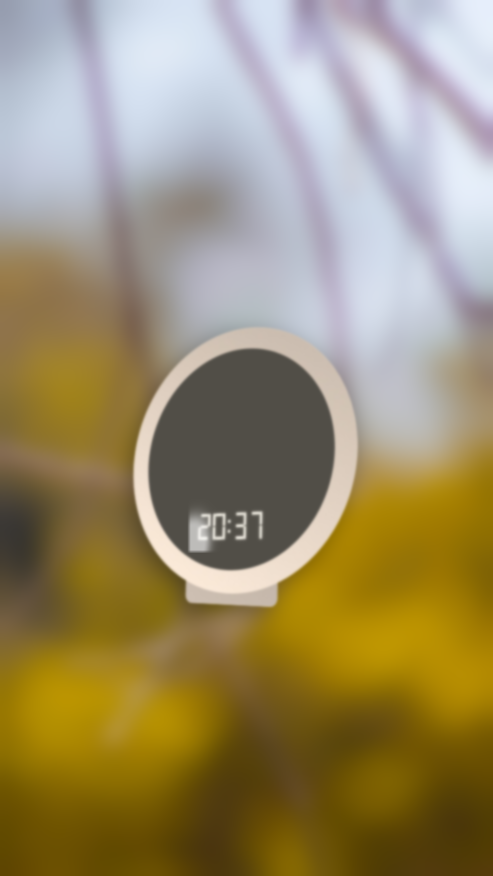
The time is 20:37
